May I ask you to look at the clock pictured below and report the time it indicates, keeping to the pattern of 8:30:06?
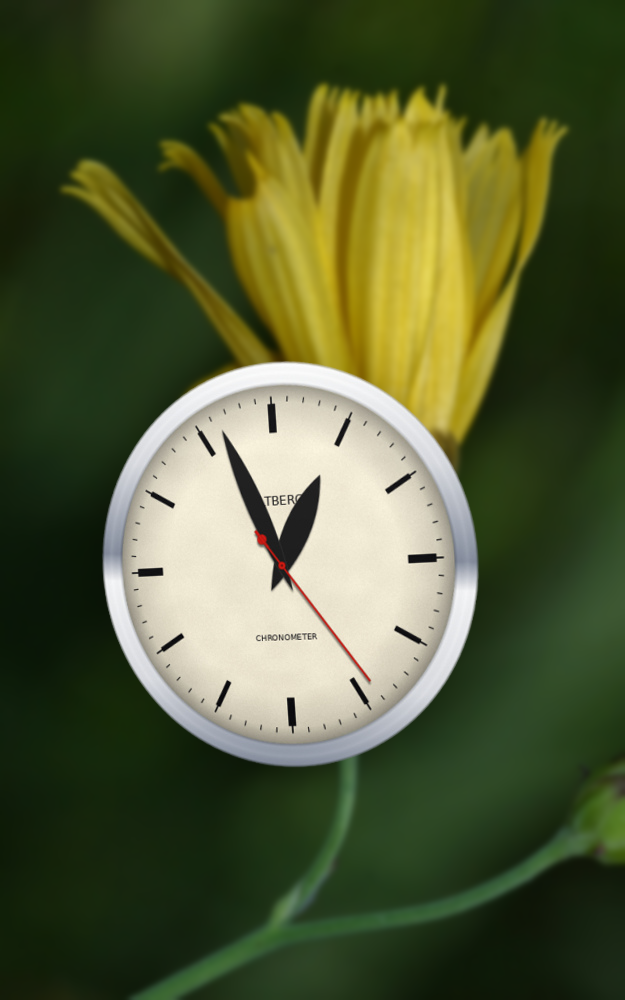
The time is 12:56:24
